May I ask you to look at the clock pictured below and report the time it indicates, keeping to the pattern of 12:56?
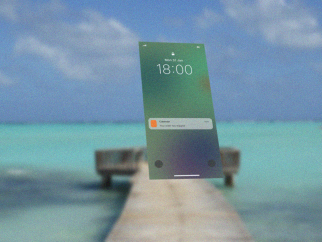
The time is 18:00
